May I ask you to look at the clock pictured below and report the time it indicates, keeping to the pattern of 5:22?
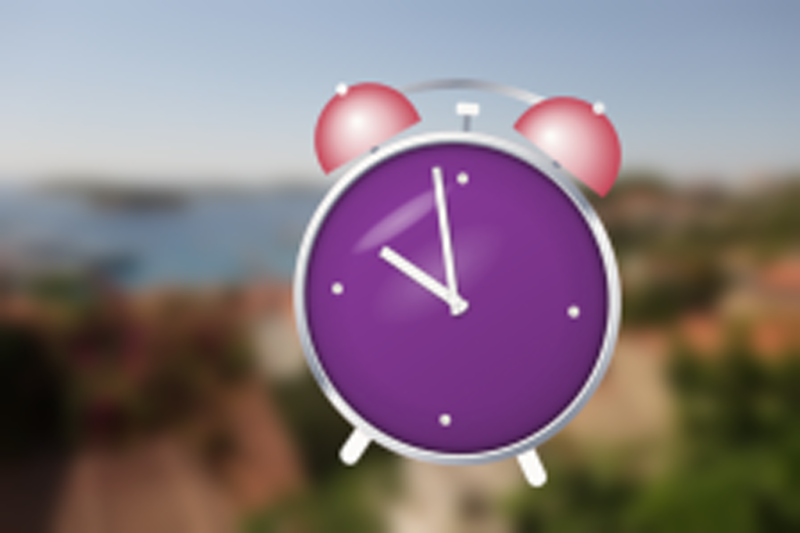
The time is 9:58
